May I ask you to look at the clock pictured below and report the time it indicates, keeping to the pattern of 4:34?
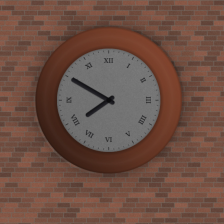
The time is 7:50
